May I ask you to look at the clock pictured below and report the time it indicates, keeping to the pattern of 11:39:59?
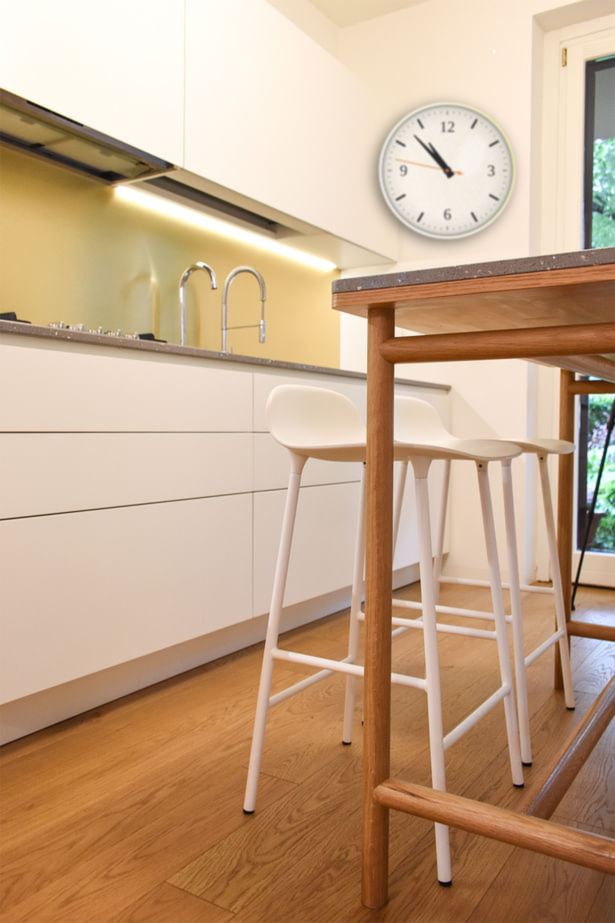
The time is 10:52:47
